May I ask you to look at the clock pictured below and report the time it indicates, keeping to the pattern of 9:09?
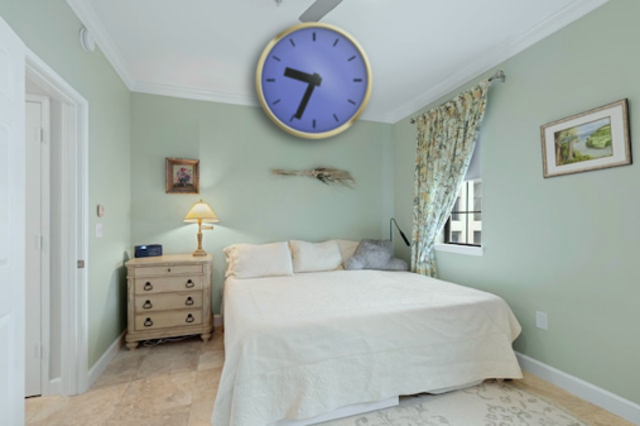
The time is 9:34
